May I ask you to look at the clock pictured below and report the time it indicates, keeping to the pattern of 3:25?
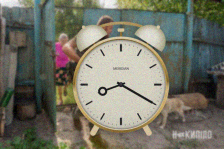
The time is 8:20
